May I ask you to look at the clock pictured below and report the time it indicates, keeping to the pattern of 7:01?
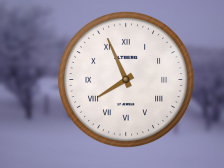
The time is 7:56
